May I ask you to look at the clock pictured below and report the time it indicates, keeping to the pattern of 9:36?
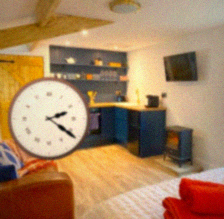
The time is 2:21
